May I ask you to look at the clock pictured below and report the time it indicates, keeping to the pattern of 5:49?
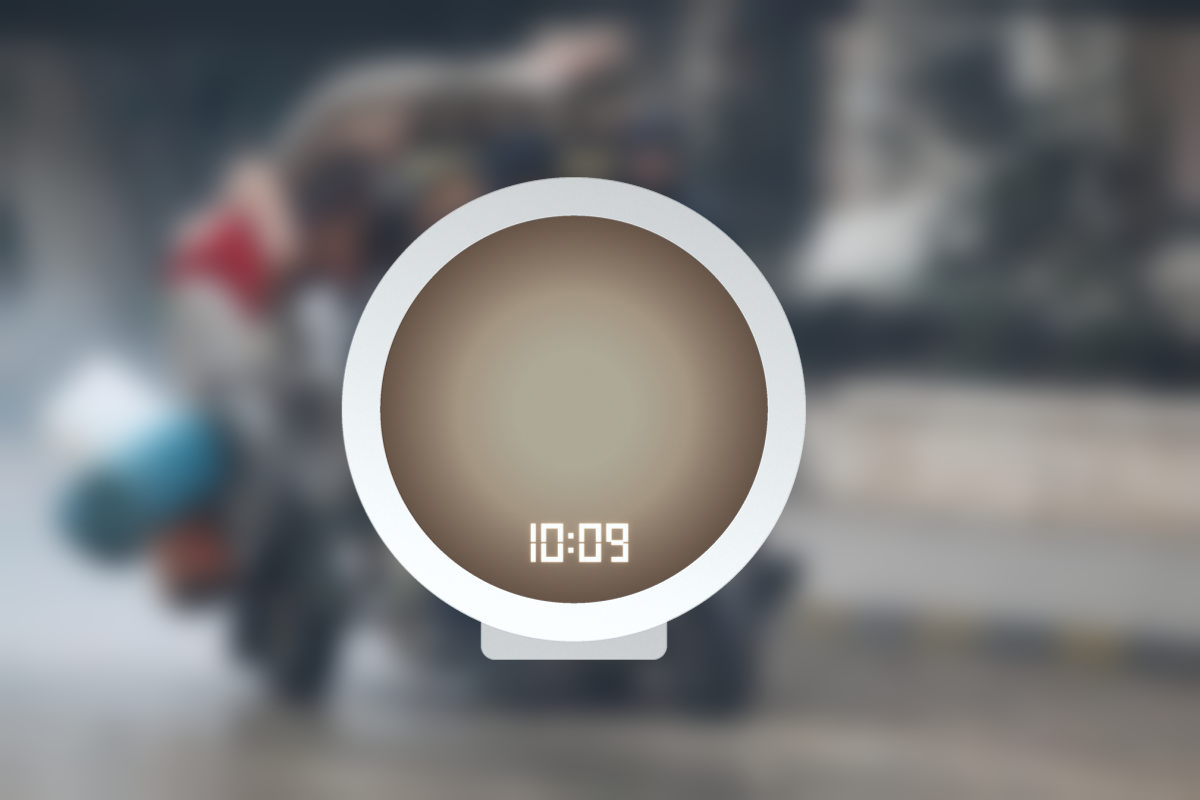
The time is 10:09
